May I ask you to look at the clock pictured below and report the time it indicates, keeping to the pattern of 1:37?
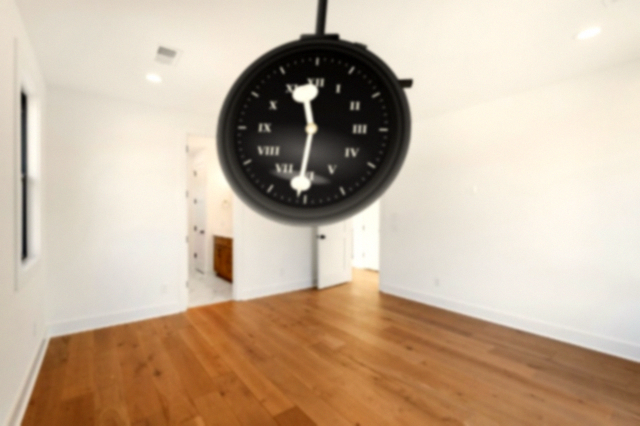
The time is 11:31
